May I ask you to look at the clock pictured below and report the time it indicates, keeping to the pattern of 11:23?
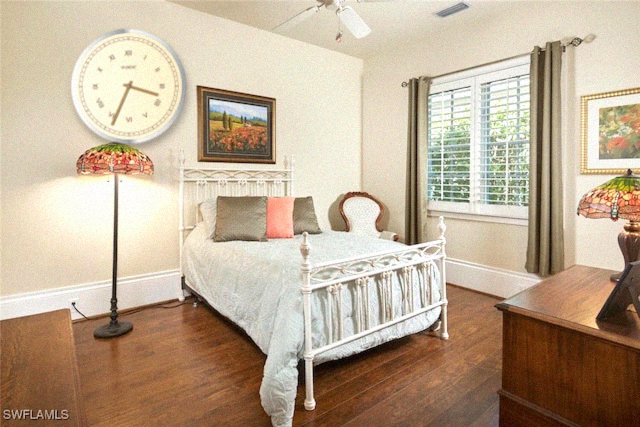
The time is 3:34
